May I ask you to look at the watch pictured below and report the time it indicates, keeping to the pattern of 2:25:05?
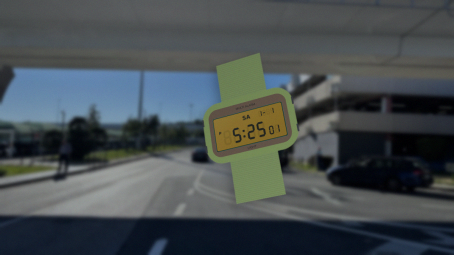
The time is 5:25:01
